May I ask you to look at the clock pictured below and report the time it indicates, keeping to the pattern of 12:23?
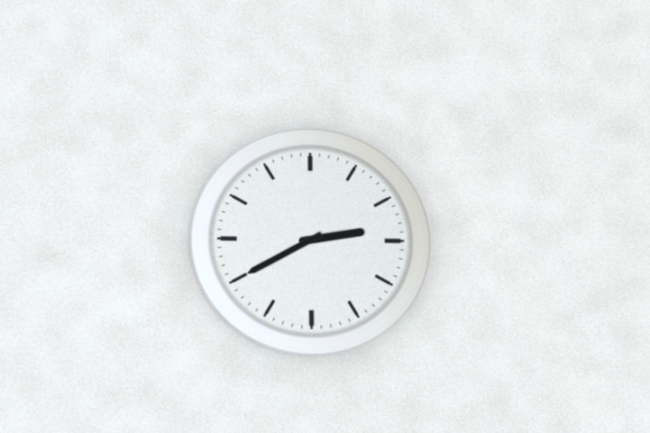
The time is 2:40
